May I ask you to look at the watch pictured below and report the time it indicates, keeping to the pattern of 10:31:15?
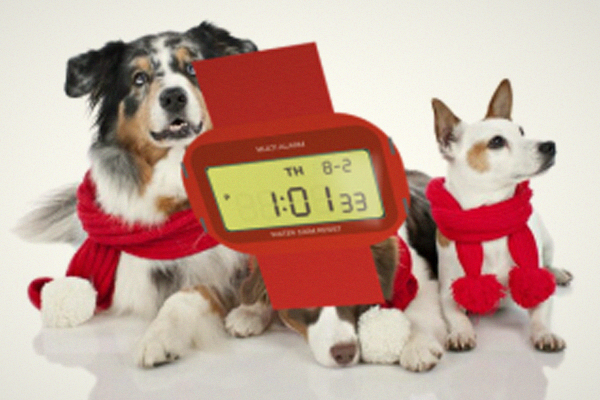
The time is 1:01:33
